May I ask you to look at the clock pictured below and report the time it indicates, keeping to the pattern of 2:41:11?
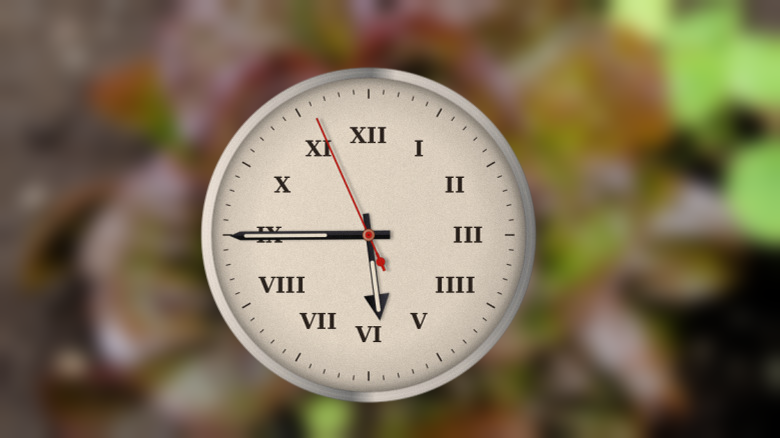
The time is 5:44:56
